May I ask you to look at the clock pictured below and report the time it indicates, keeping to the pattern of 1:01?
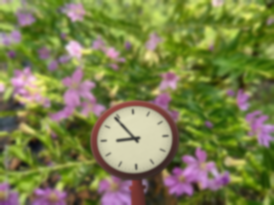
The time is 8:54
